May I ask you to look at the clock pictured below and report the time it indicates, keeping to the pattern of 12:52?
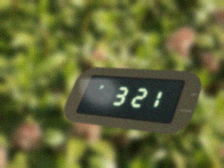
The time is 3:21
